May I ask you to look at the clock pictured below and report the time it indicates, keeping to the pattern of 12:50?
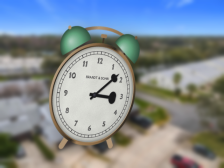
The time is 3:08
